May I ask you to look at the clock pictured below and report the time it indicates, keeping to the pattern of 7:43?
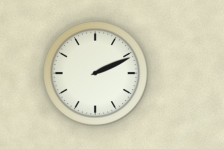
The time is 2:11
